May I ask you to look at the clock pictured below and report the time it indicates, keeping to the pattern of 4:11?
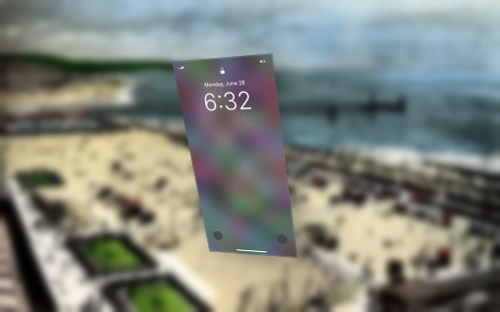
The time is 6:32
